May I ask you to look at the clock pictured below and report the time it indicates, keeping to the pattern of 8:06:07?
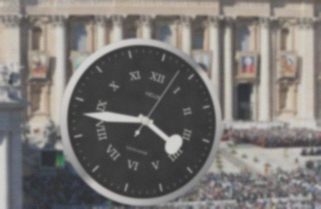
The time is 3:43:03
